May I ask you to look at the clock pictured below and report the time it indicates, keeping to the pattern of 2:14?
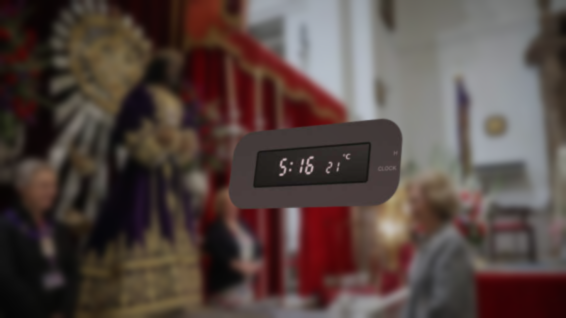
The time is 5:16
